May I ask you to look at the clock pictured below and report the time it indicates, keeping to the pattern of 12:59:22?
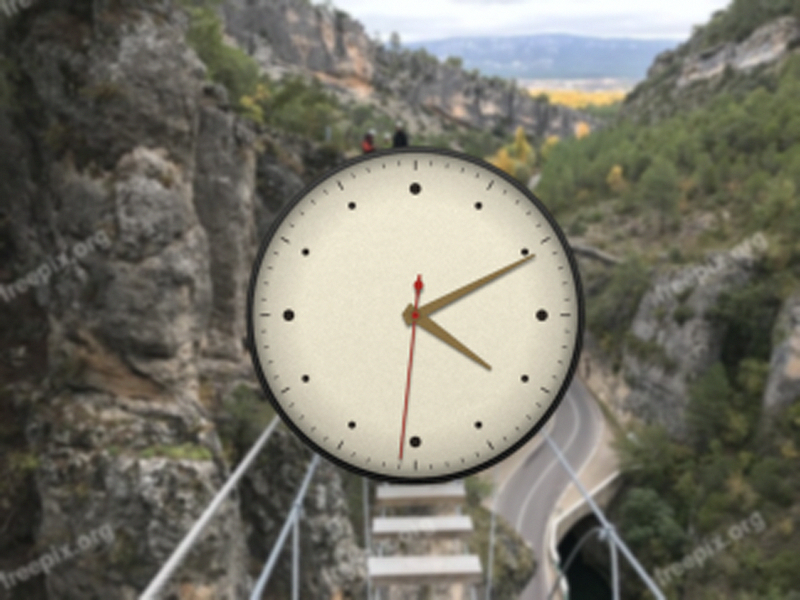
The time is 4:10:31
